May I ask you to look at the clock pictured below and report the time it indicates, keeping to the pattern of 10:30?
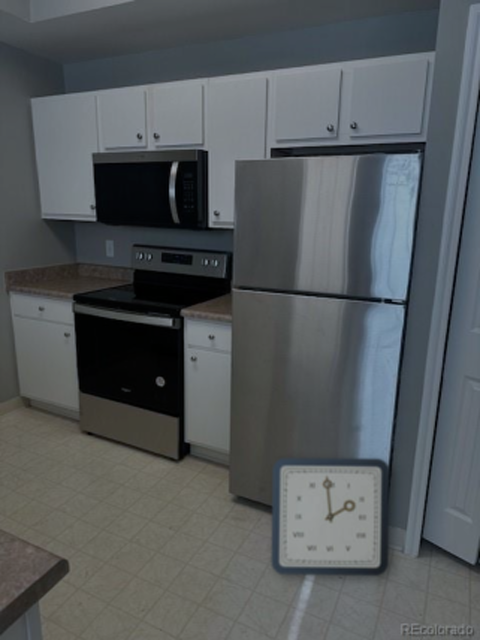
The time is 1:59
